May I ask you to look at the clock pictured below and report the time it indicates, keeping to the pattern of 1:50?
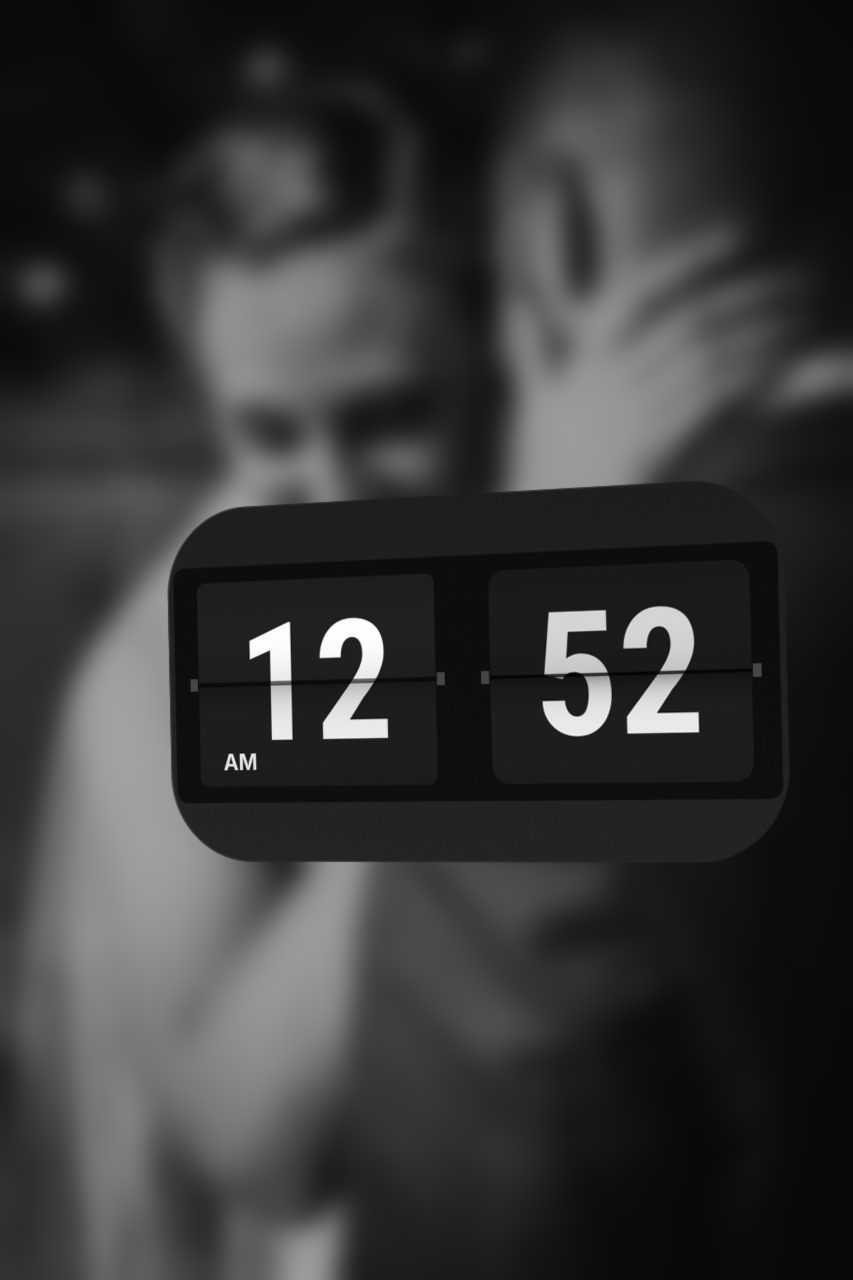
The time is 12:52
